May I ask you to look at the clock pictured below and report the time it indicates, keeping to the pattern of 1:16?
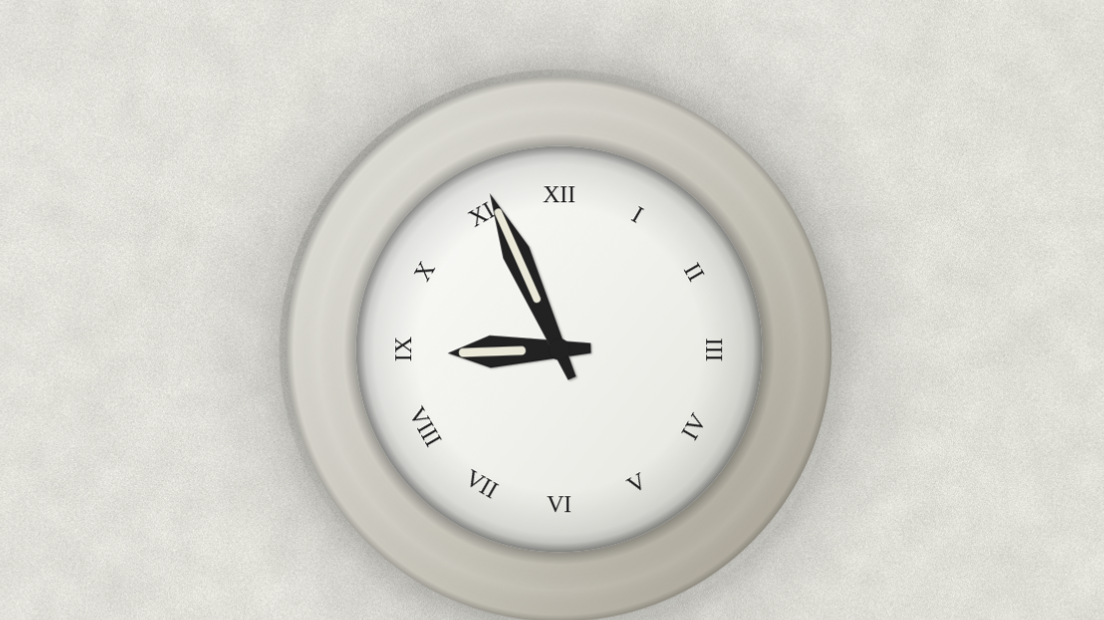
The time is 8:56
